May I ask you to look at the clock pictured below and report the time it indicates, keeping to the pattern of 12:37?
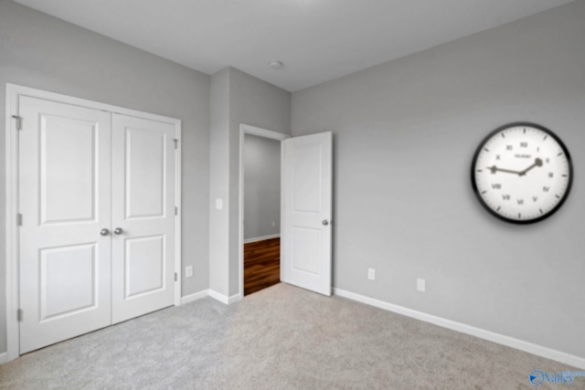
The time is 1:46
